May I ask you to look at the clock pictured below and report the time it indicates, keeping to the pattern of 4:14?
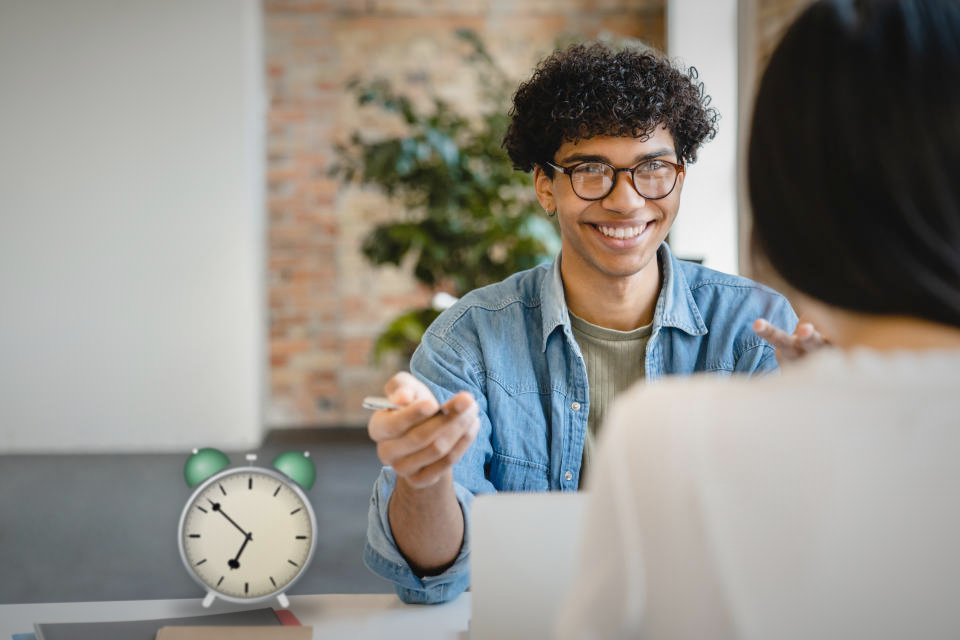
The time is 6:52
